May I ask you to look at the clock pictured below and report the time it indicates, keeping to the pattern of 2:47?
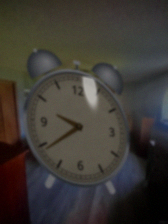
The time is 9:39
